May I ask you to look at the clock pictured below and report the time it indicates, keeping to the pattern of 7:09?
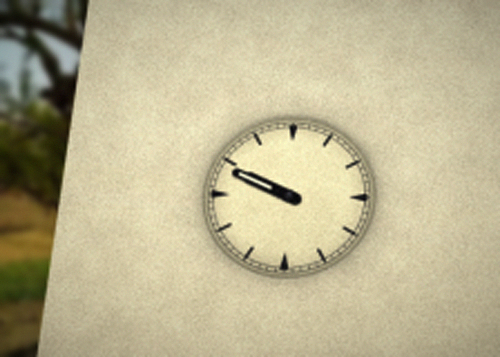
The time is 9:49
